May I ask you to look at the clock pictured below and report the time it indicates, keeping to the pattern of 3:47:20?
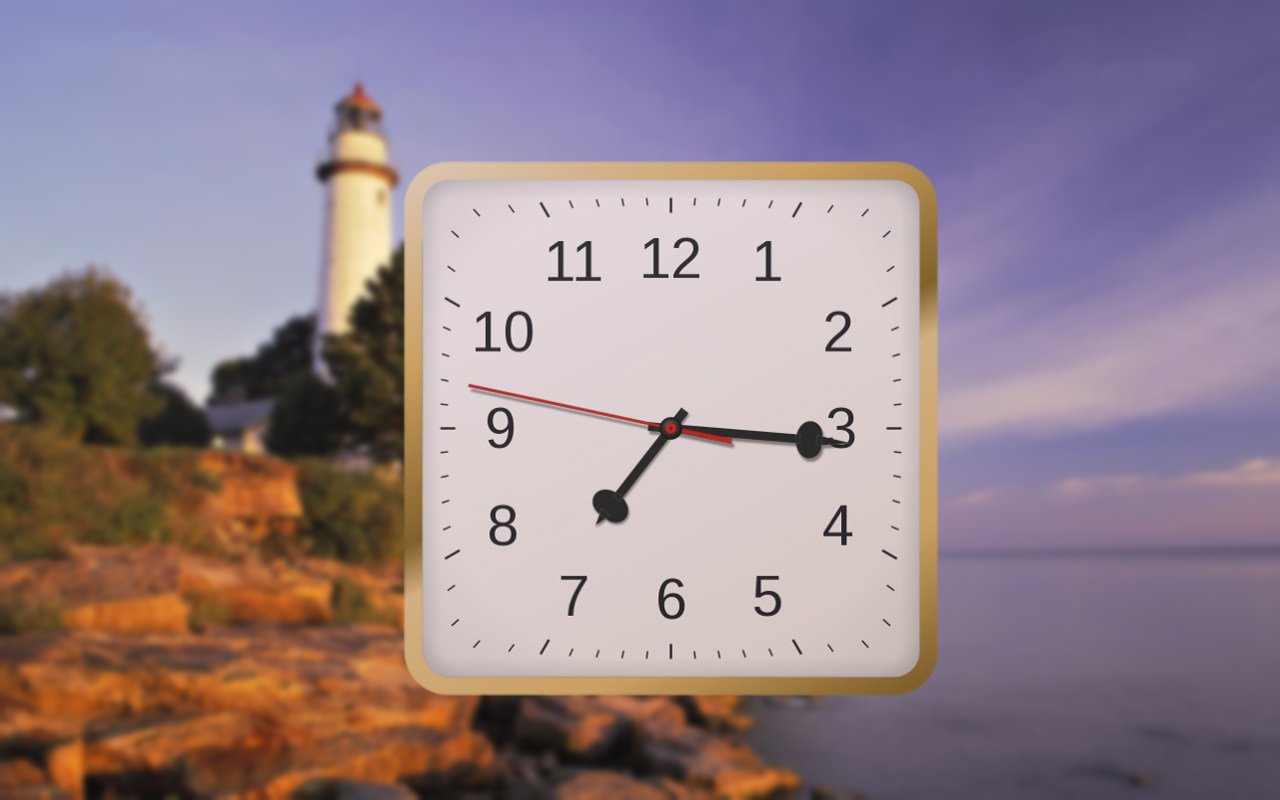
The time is 7:15:47
